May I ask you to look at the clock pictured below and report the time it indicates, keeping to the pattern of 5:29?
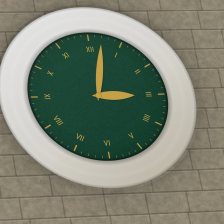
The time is 3:02
